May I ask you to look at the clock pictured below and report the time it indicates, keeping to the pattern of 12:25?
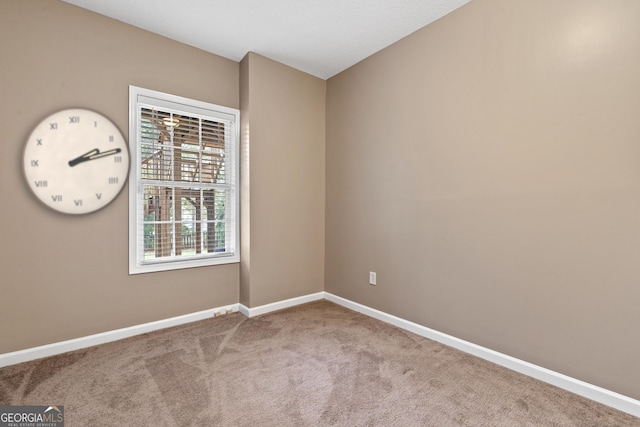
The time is 2:13
